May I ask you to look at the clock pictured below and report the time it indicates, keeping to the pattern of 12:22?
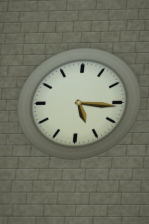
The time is 5:16
